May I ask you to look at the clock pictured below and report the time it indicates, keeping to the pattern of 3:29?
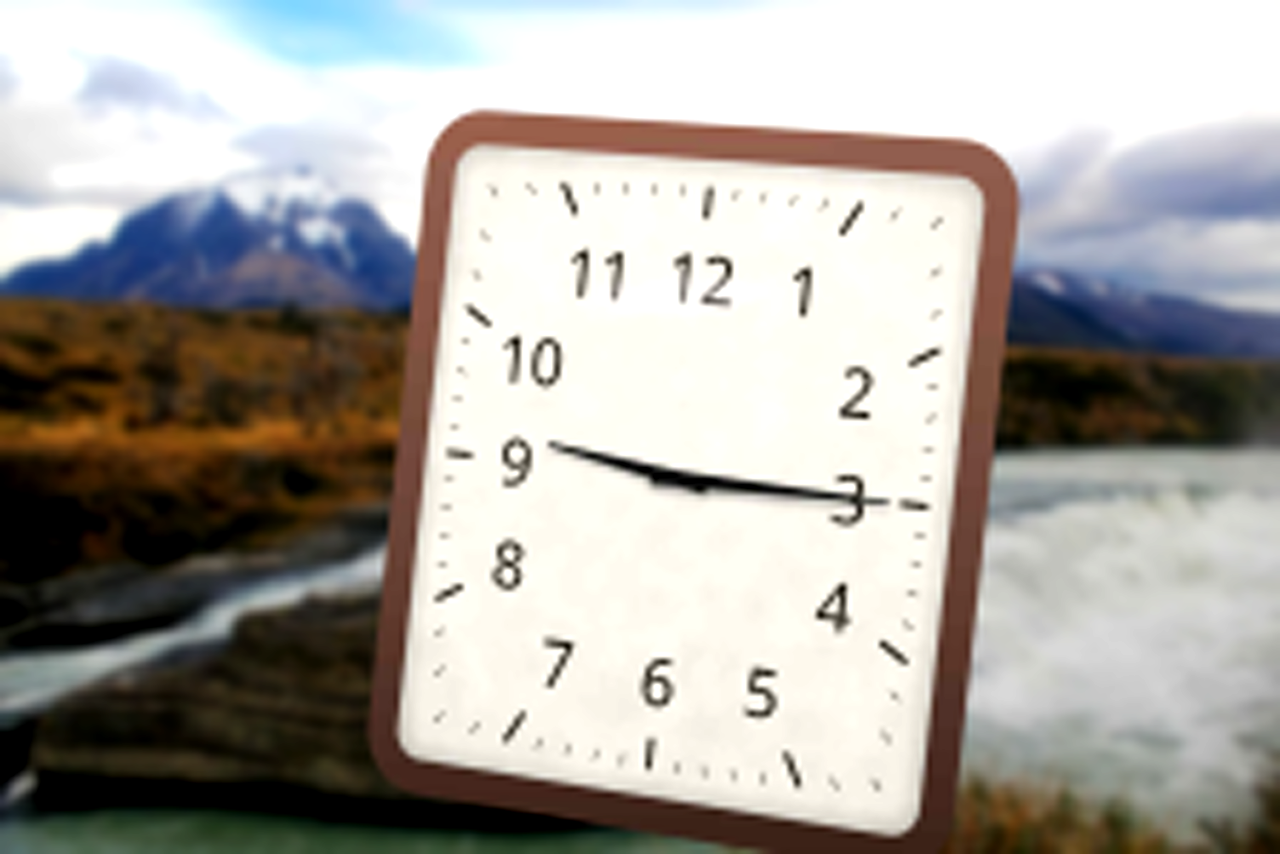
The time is 9:15
